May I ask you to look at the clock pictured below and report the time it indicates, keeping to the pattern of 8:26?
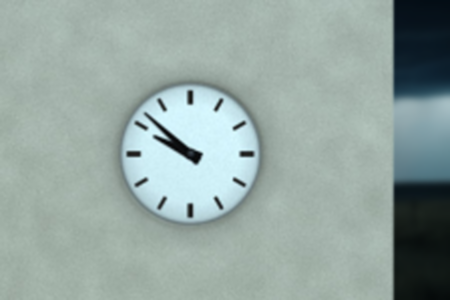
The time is 9:52
